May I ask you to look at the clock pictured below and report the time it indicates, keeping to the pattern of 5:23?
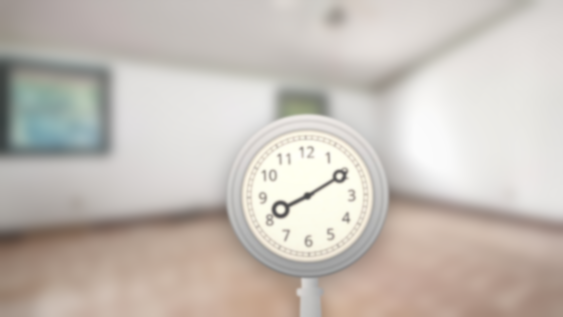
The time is 8:10
